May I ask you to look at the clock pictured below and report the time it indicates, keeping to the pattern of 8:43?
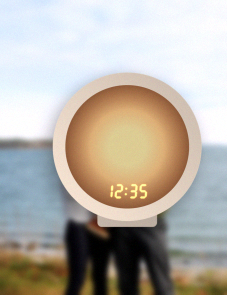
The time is 12:35
